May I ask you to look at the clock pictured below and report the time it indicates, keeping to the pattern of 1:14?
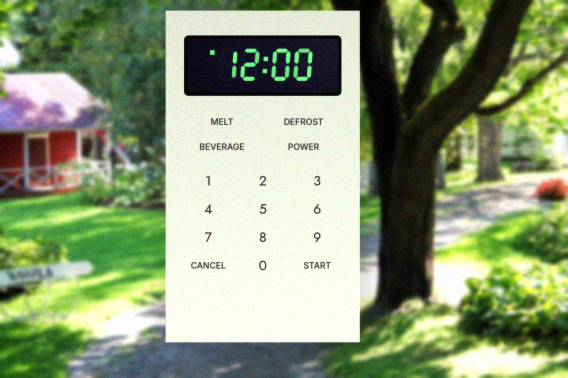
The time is 12:00
